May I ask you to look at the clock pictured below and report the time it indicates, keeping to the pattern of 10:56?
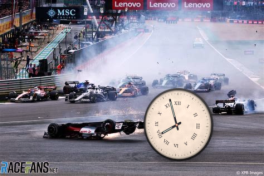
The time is 7:57
